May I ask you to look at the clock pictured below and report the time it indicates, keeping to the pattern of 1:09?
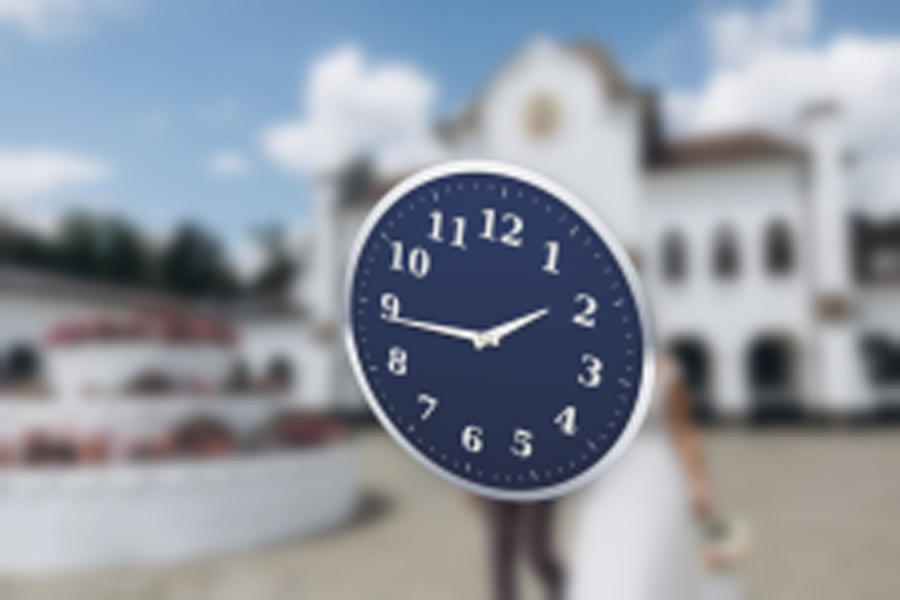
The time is 1:44
